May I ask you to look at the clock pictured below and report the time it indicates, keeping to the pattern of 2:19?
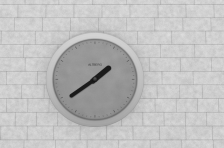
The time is 1:39
